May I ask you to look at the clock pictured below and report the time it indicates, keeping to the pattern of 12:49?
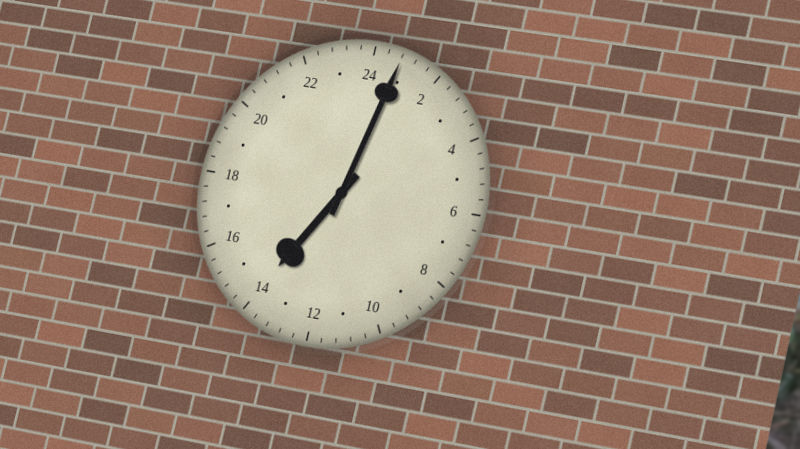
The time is 14:02
